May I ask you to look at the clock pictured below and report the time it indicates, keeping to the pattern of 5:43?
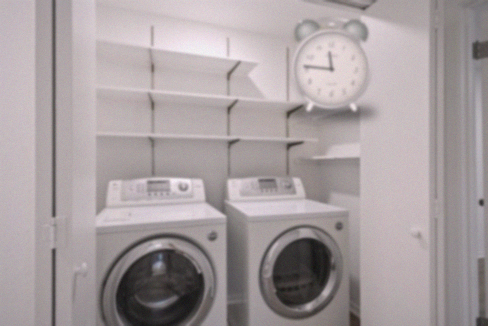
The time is 11:46
